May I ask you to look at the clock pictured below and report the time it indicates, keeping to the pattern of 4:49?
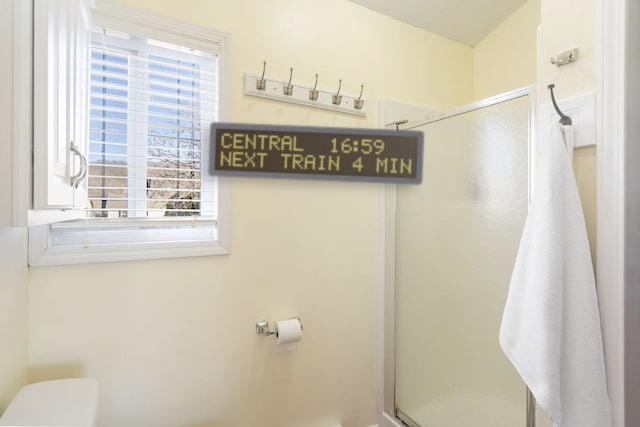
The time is 16:59
